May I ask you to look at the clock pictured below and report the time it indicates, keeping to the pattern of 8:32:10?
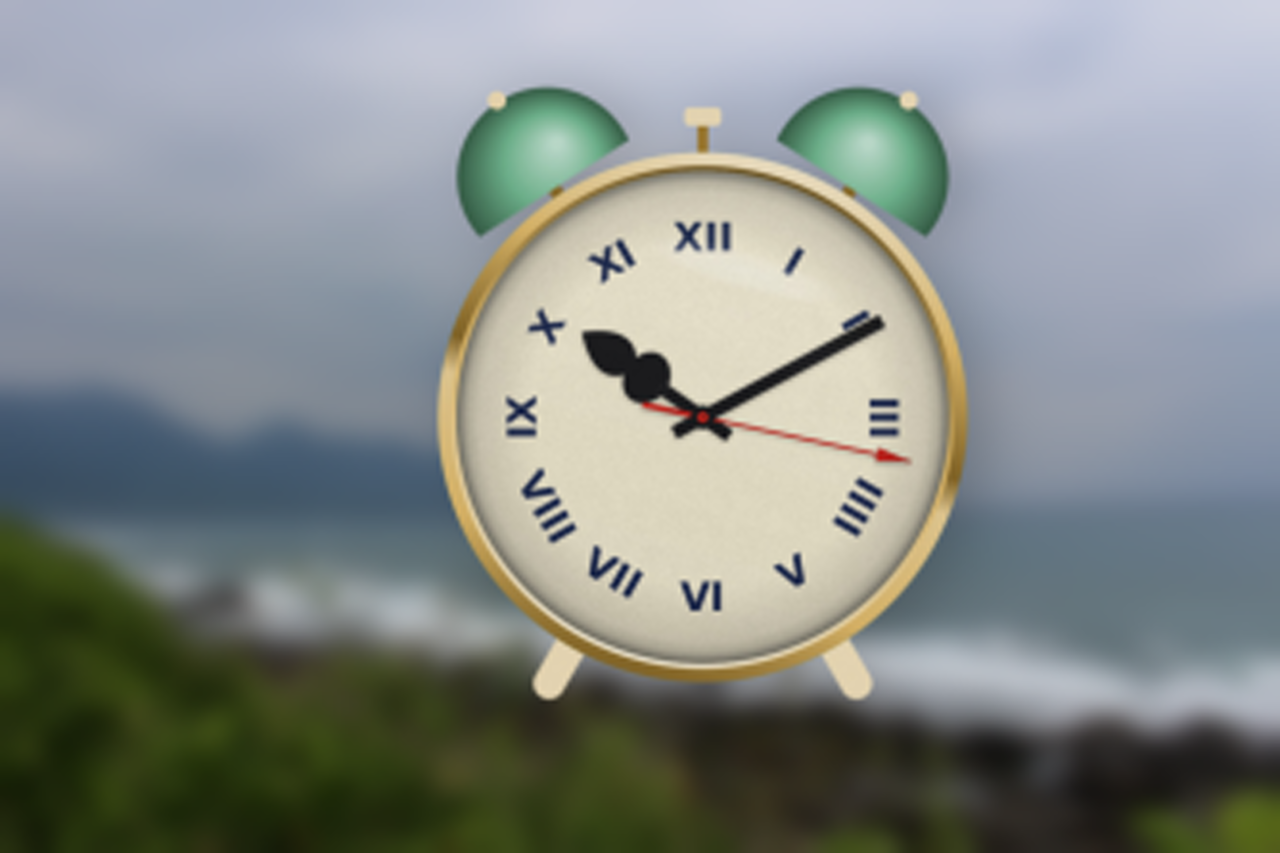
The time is 10:10:17
